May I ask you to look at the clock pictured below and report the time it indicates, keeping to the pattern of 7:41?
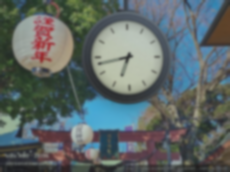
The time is 6:43
